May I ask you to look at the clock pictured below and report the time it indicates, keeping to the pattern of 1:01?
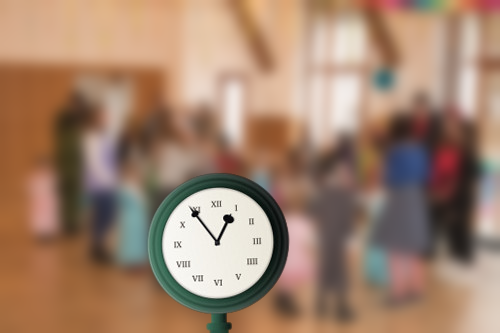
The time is 12:54
